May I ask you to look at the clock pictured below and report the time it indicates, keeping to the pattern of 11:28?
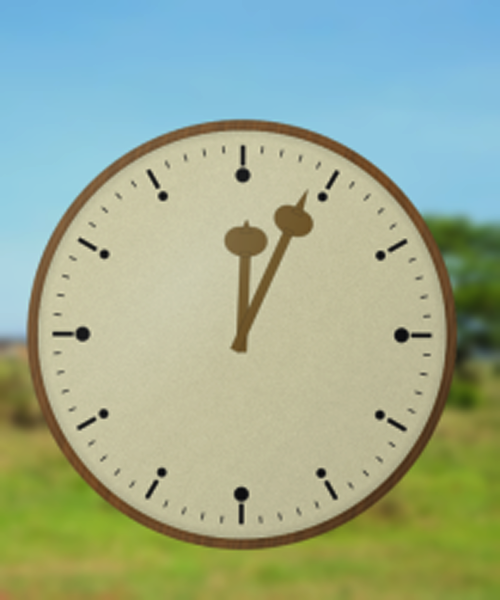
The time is 12:04
